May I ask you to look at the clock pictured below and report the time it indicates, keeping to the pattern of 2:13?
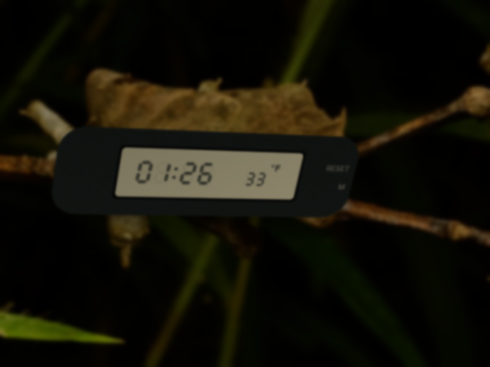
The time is 1:26
